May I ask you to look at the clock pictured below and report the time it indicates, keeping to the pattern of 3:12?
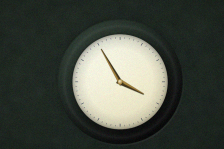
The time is 3:55
